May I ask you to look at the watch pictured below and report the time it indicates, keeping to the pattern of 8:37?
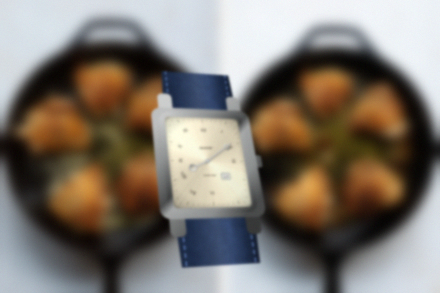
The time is 8:09
